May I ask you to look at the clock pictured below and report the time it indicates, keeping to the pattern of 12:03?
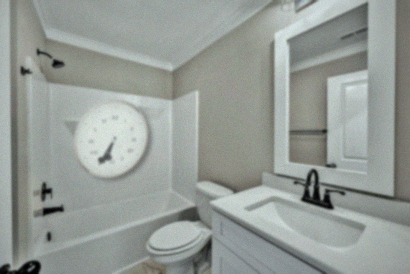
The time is 6:35
